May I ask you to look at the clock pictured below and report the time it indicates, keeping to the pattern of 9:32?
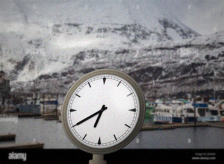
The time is 6:40
